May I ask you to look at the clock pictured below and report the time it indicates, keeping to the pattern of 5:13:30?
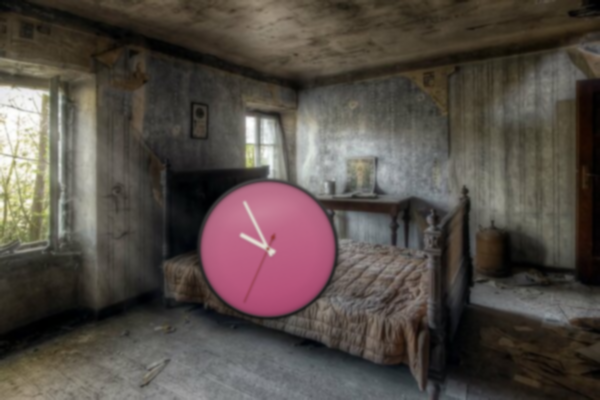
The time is 9:55:34
